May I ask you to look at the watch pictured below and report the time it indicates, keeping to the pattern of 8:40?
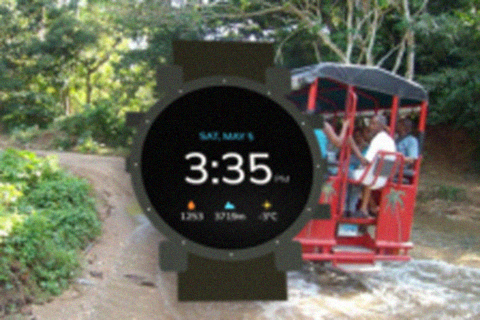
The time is 3:35
